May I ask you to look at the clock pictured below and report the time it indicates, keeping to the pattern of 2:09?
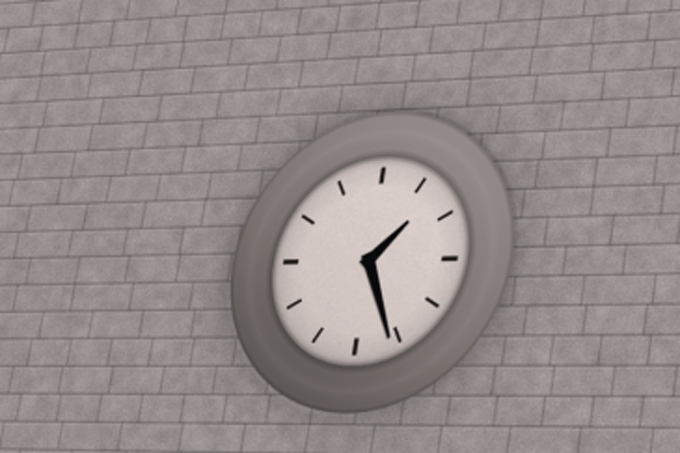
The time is 1:26
